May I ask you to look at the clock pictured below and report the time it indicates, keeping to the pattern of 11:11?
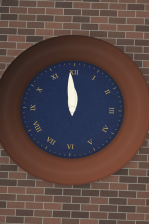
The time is 11:59
